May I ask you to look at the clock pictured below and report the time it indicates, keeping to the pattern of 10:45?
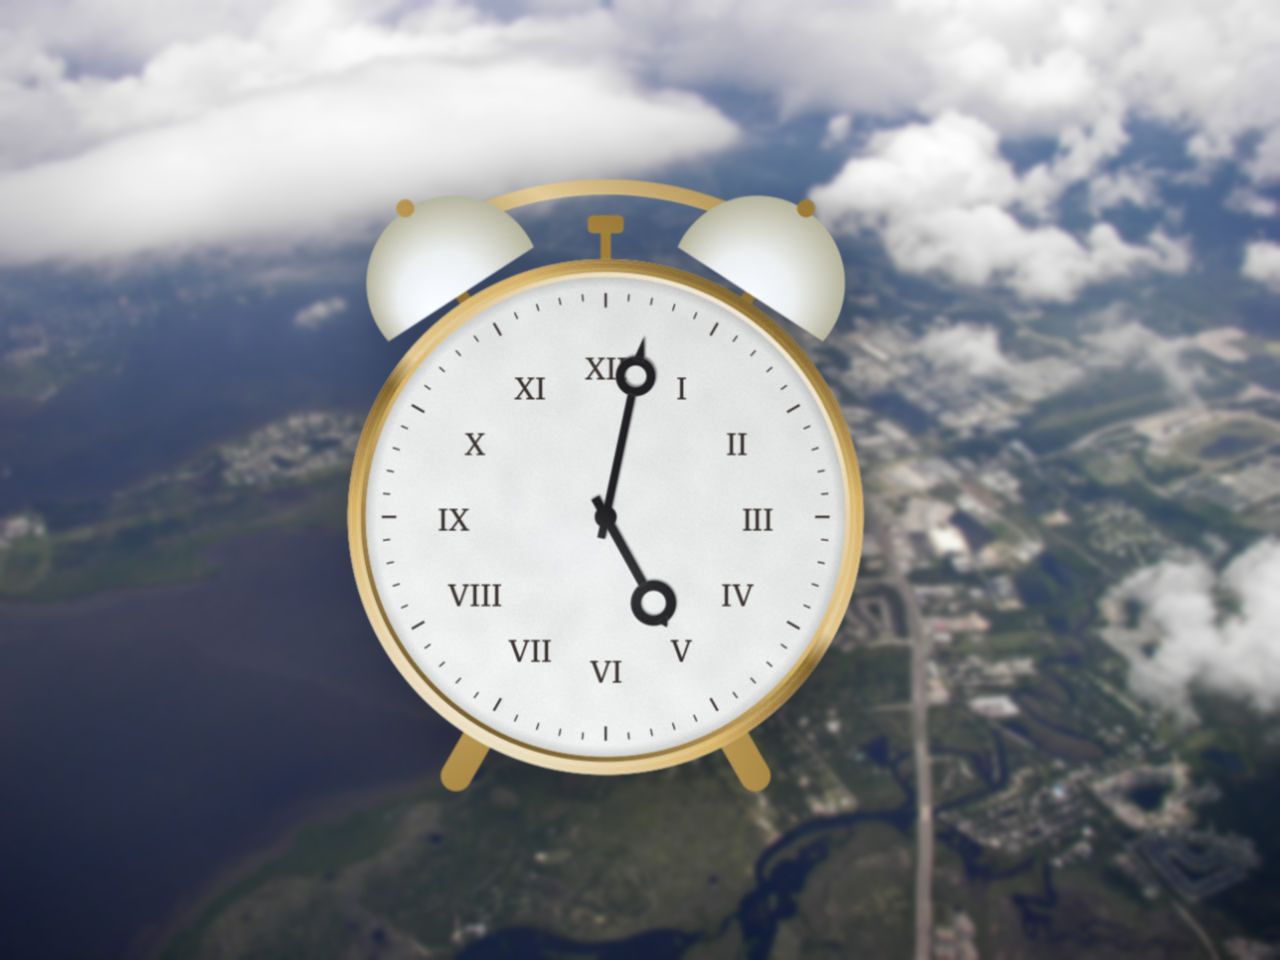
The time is 5:02
